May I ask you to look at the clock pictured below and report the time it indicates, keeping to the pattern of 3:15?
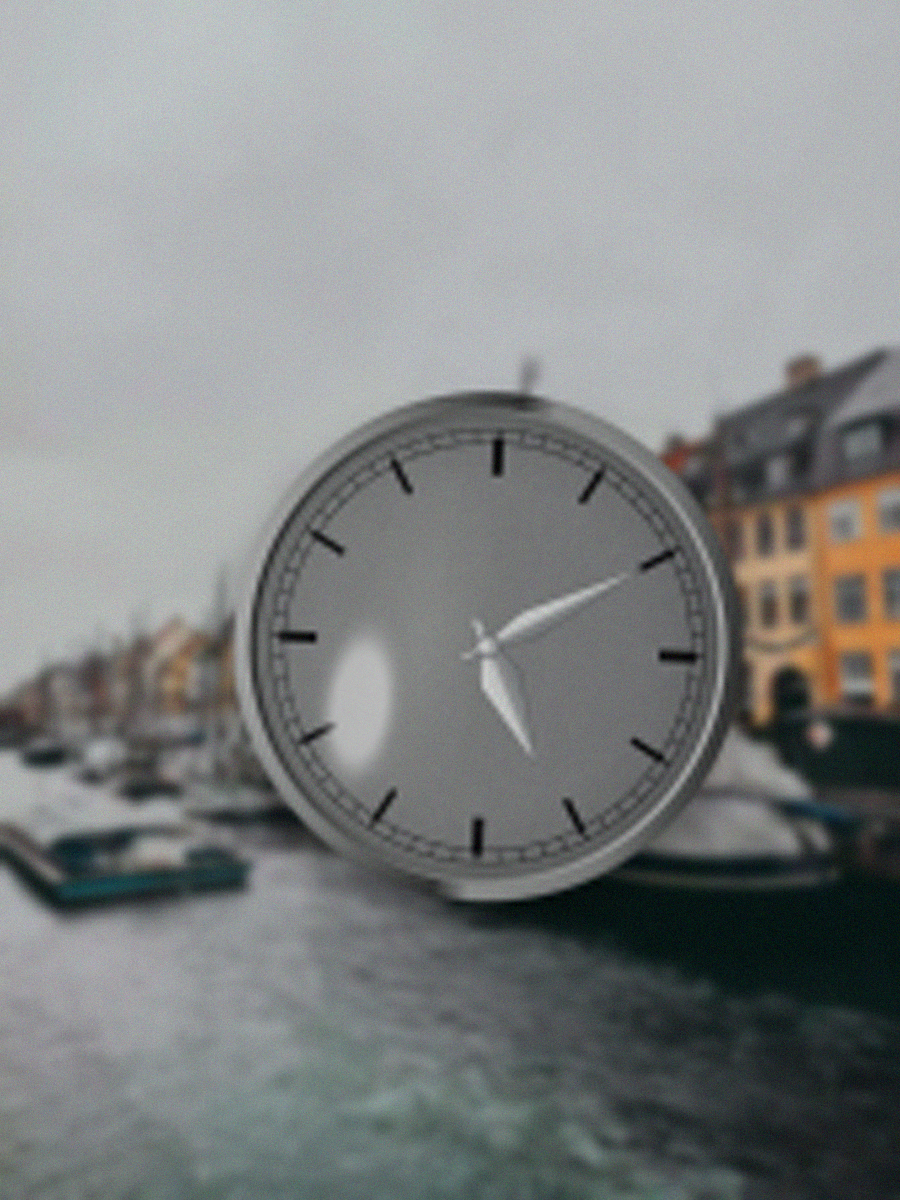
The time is 5:10
